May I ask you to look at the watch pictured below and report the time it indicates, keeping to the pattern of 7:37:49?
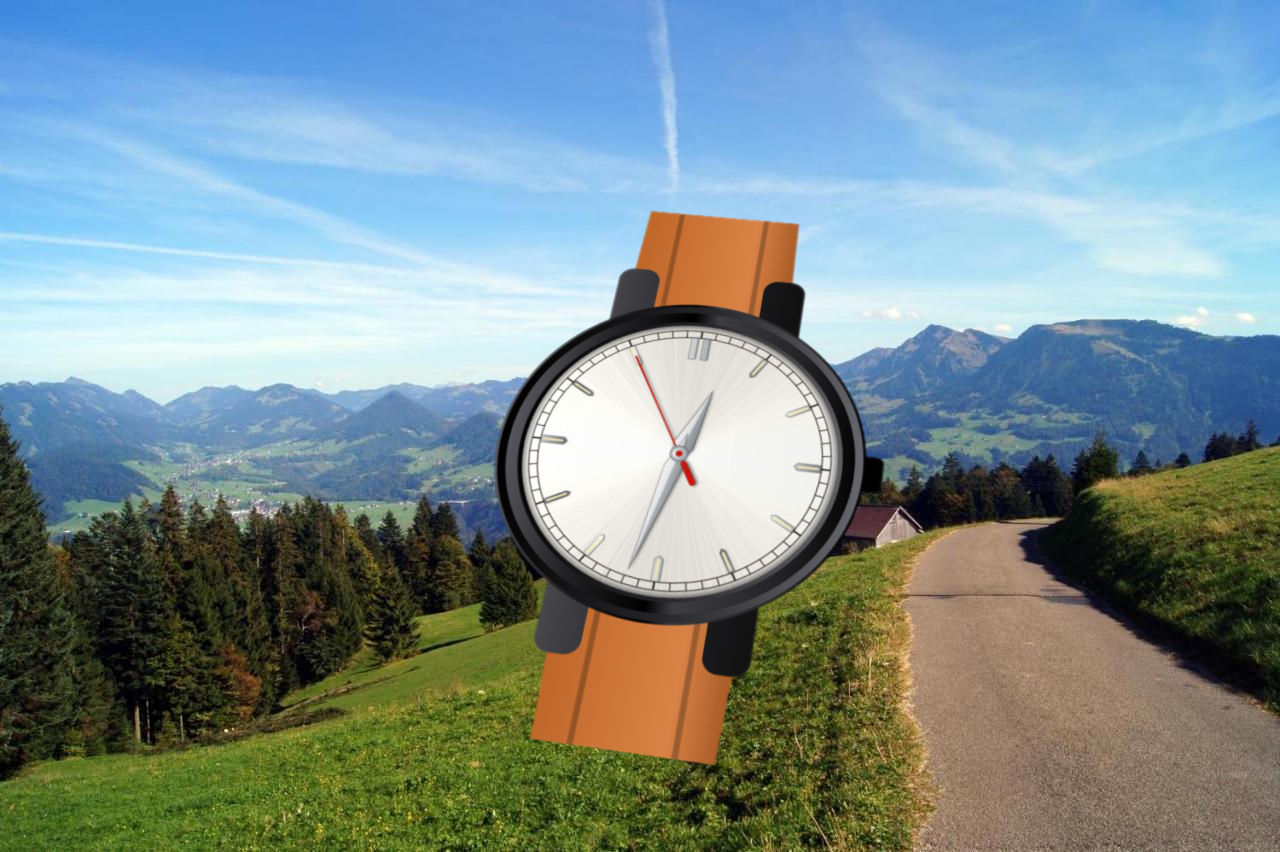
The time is 12:31:55
